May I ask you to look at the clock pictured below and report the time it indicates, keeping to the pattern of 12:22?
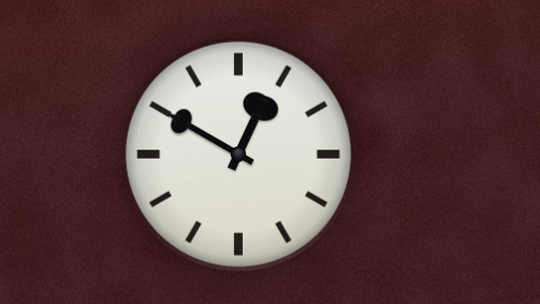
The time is 12:50
